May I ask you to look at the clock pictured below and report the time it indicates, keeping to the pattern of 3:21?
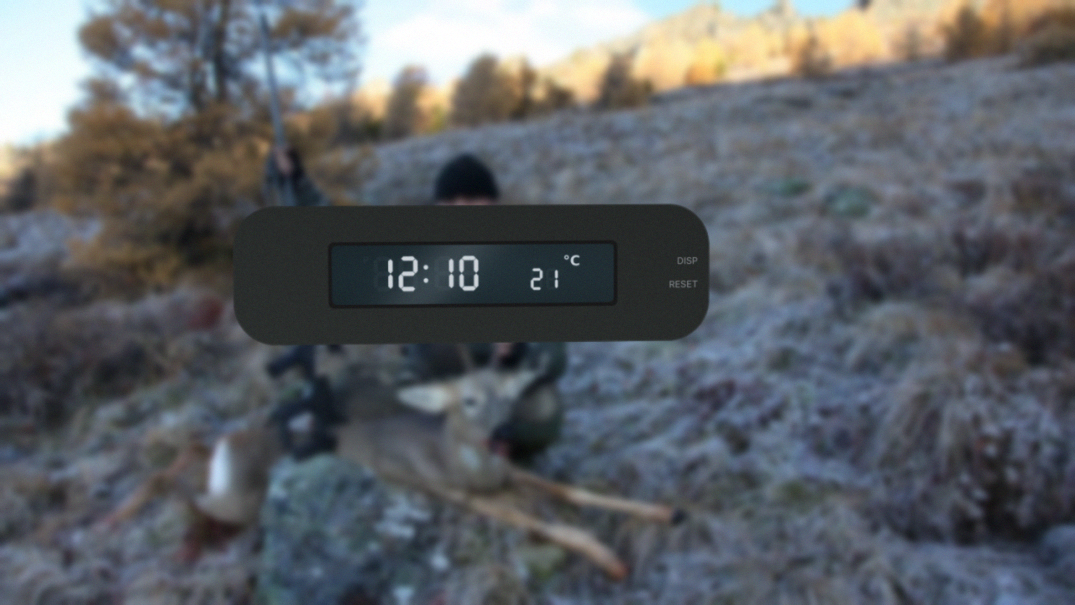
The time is 12:10
